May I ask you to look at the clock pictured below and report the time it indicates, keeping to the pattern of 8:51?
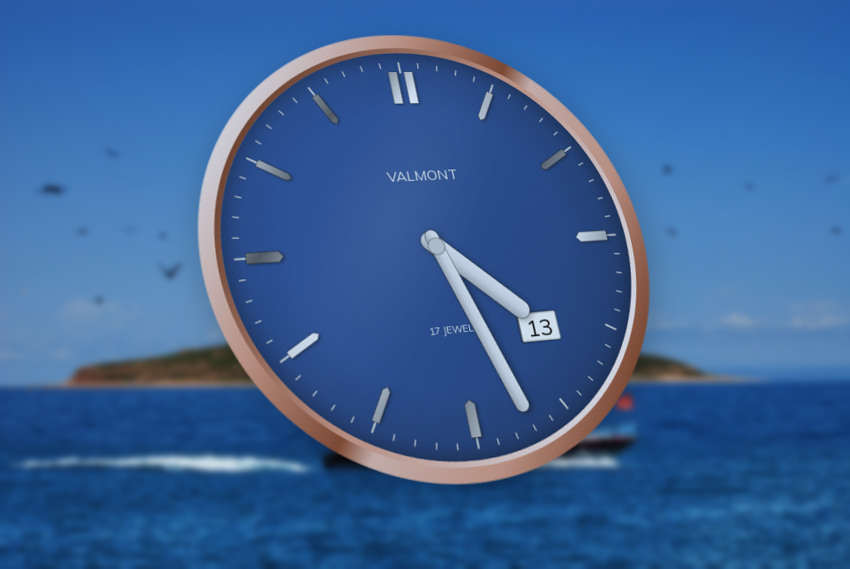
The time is 4:27
